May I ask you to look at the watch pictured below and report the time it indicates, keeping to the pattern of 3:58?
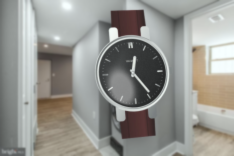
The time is 12:24
